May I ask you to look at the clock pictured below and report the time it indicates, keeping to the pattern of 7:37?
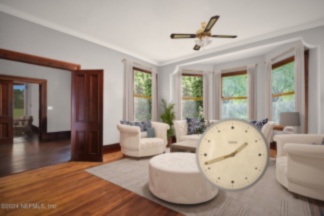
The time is 1:42
